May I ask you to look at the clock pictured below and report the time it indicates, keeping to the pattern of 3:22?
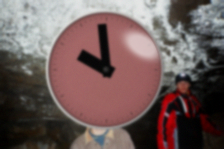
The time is 9:59
